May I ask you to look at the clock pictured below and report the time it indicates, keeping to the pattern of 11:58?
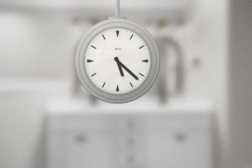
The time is 5:22
